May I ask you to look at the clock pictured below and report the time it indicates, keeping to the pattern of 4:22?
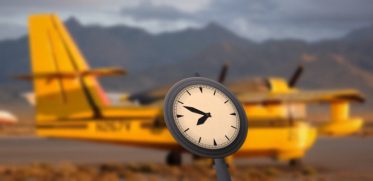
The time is 7:49
